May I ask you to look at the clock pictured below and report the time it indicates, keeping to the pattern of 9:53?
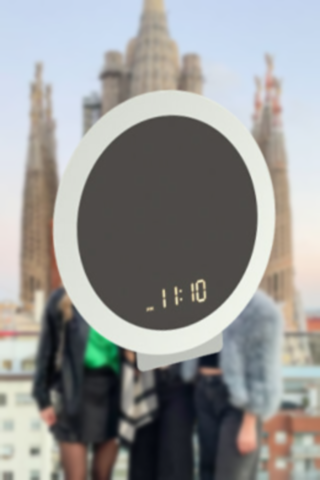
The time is 11:10
